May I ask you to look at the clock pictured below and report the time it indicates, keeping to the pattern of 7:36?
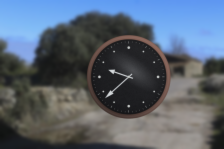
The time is 9:38
